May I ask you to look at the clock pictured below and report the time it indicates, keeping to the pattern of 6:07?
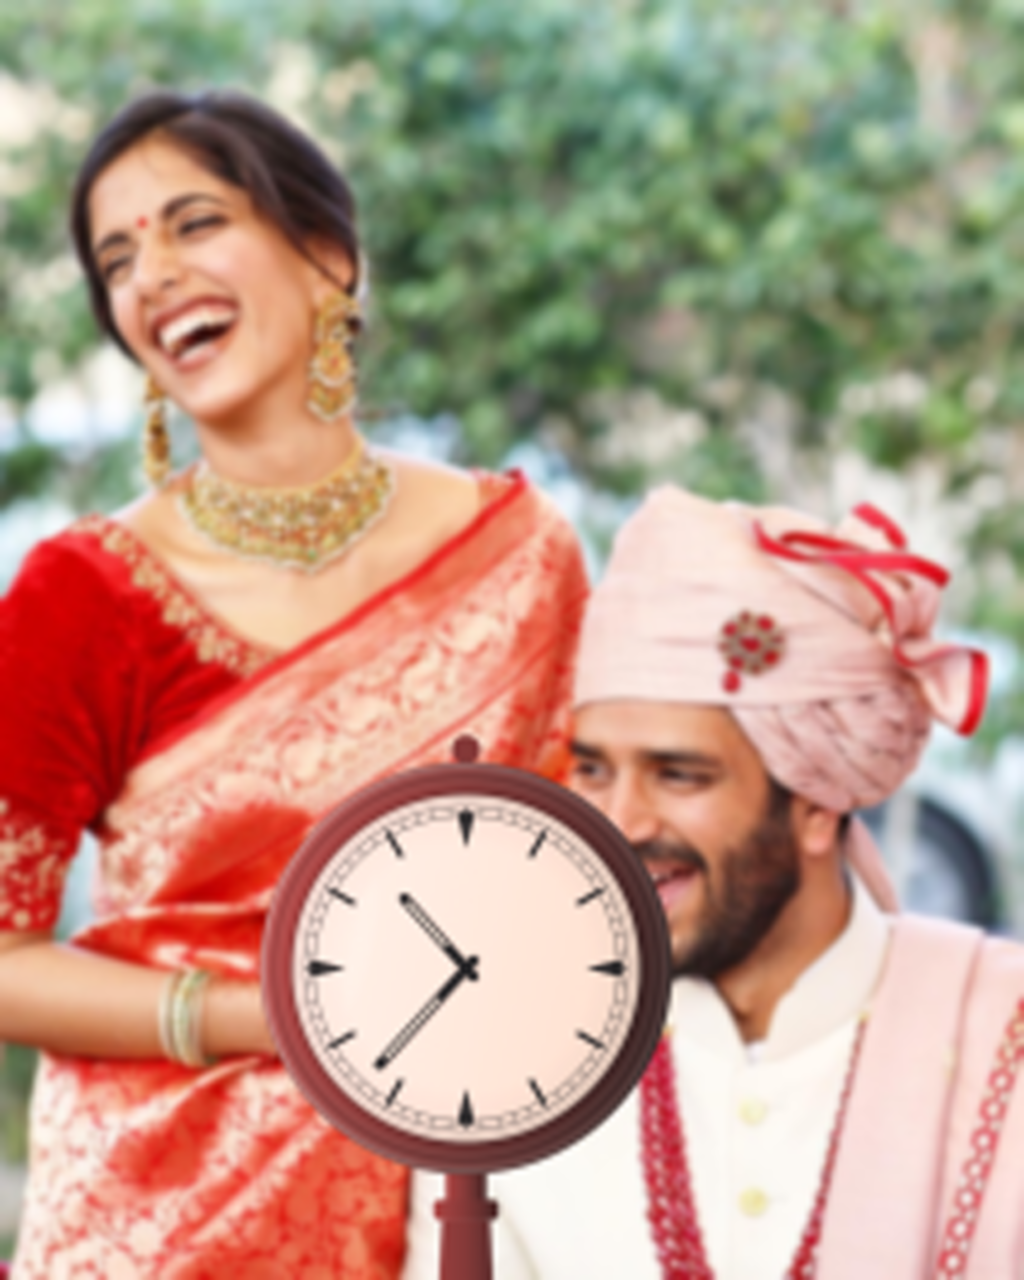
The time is 10:37
